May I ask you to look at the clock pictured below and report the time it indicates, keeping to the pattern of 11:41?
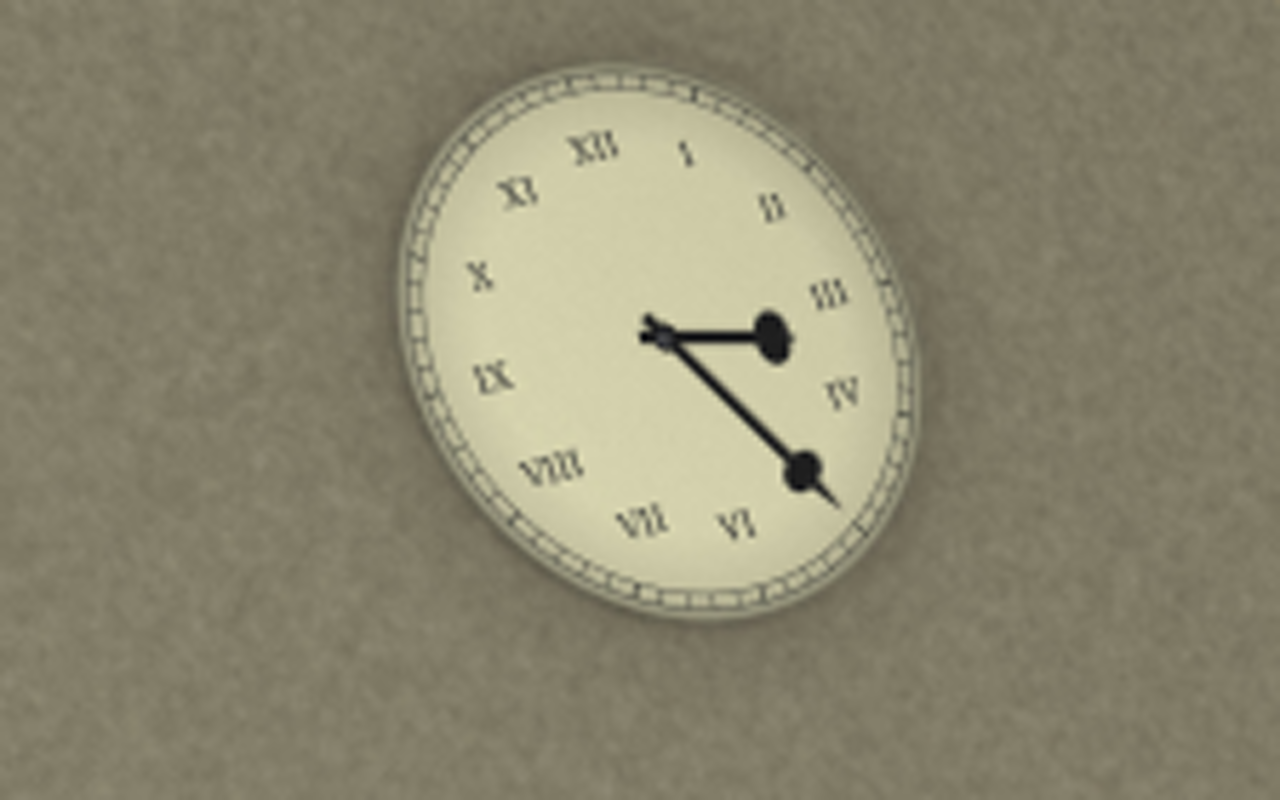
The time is 3:25
